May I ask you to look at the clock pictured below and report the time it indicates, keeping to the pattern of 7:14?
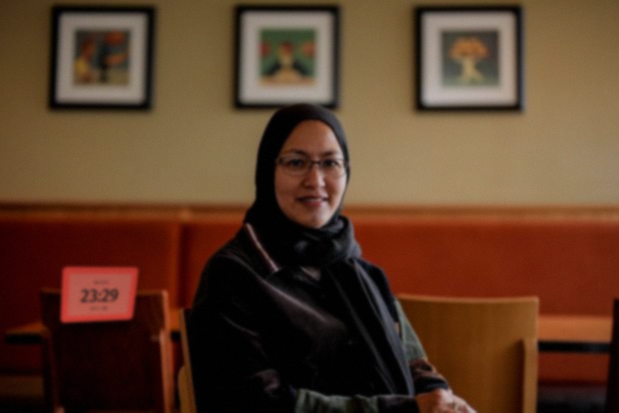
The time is 23:29
